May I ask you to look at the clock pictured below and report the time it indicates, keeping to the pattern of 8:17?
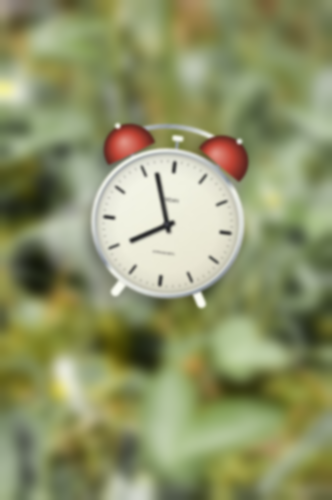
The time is 7:57
